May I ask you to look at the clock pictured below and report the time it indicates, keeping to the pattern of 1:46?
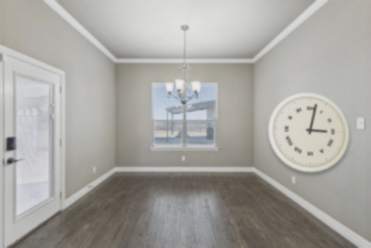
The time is 3:02
